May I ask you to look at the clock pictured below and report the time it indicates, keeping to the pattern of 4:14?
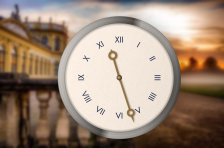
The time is 11:27
